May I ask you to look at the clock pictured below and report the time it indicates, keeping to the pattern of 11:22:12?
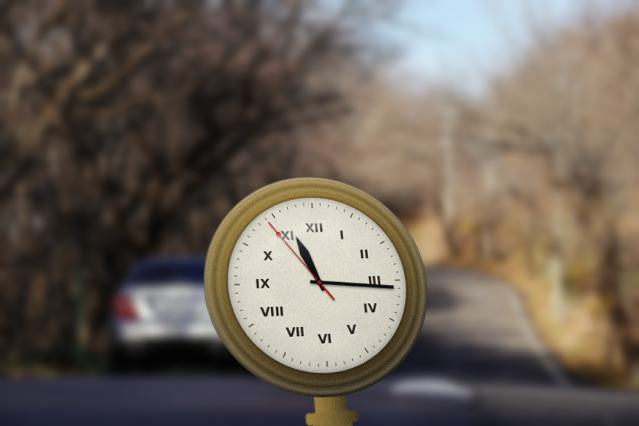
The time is 11:15:54
